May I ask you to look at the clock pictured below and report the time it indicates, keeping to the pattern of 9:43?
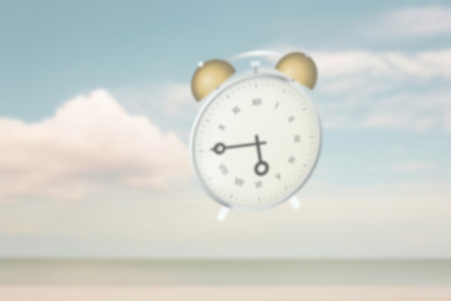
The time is 5:45
